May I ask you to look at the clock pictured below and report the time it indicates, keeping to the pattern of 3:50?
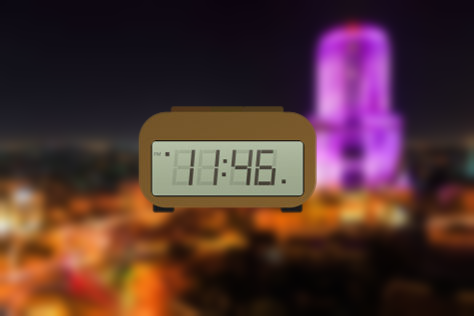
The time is 11:46
